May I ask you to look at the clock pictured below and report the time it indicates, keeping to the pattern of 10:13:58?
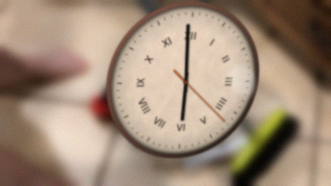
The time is 5:59:22
